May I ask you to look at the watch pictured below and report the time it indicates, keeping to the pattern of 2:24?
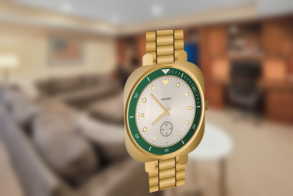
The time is 7:53
